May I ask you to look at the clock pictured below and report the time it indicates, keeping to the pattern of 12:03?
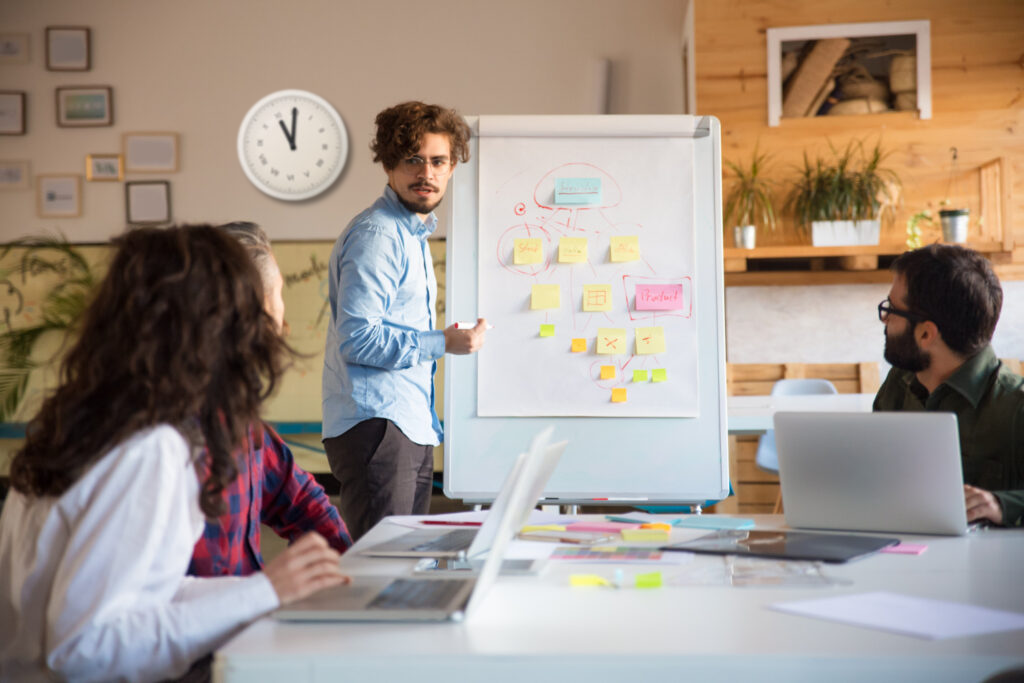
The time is 11:00
